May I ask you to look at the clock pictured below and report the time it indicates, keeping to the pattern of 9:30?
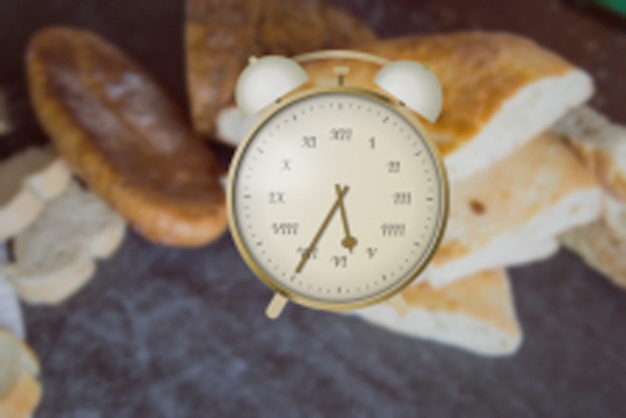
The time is 5:35
